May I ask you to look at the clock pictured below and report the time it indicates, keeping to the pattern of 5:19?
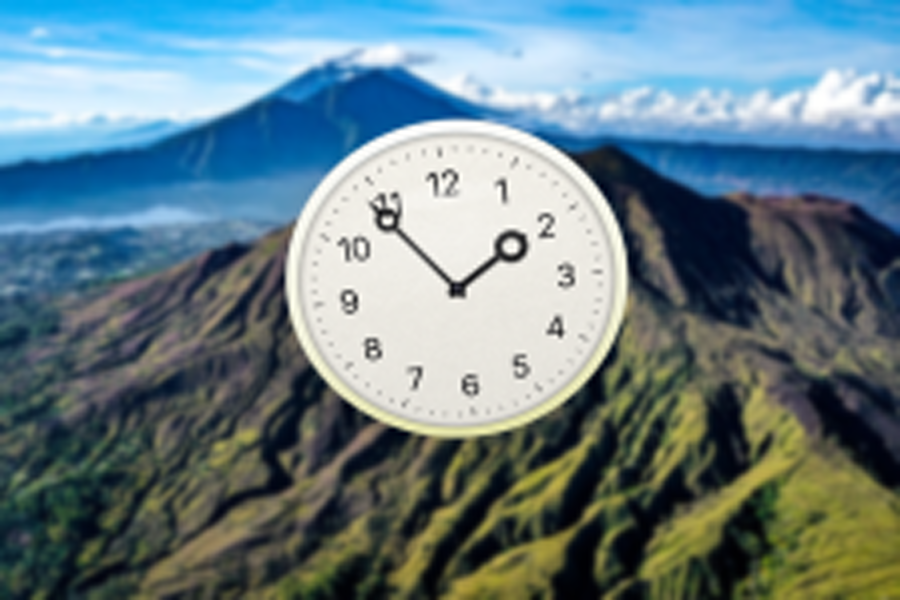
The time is 1:54
